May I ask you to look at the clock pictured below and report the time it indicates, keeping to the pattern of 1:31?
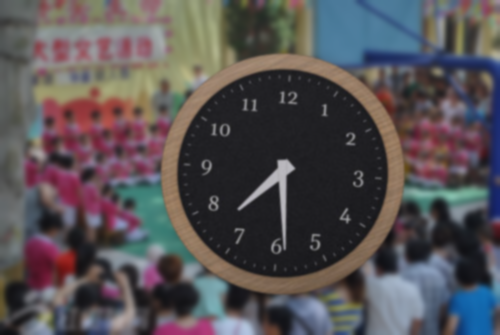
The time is 7:29
